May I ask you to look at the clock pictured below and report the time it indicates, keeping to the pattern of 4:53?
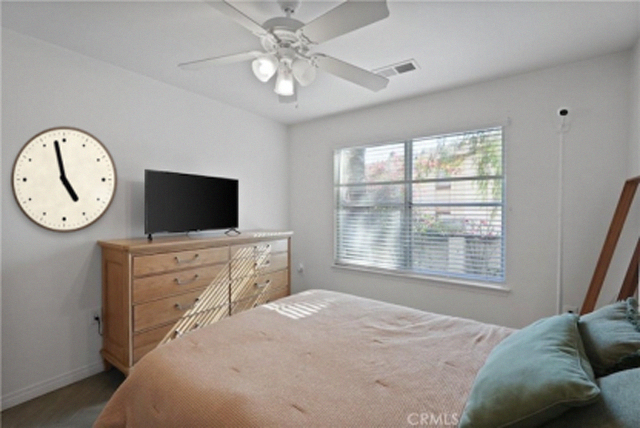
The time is 4:58
